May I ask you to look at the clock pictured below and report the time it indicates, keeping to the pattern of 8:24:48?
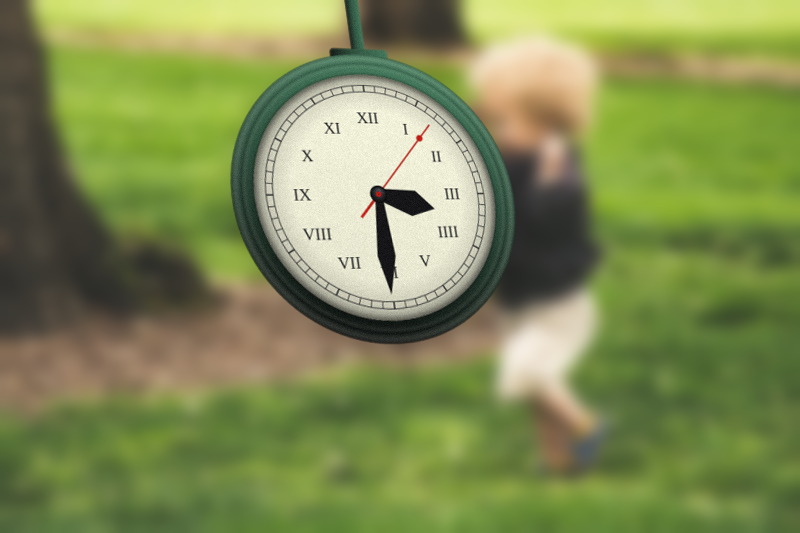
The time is 3:30:07
